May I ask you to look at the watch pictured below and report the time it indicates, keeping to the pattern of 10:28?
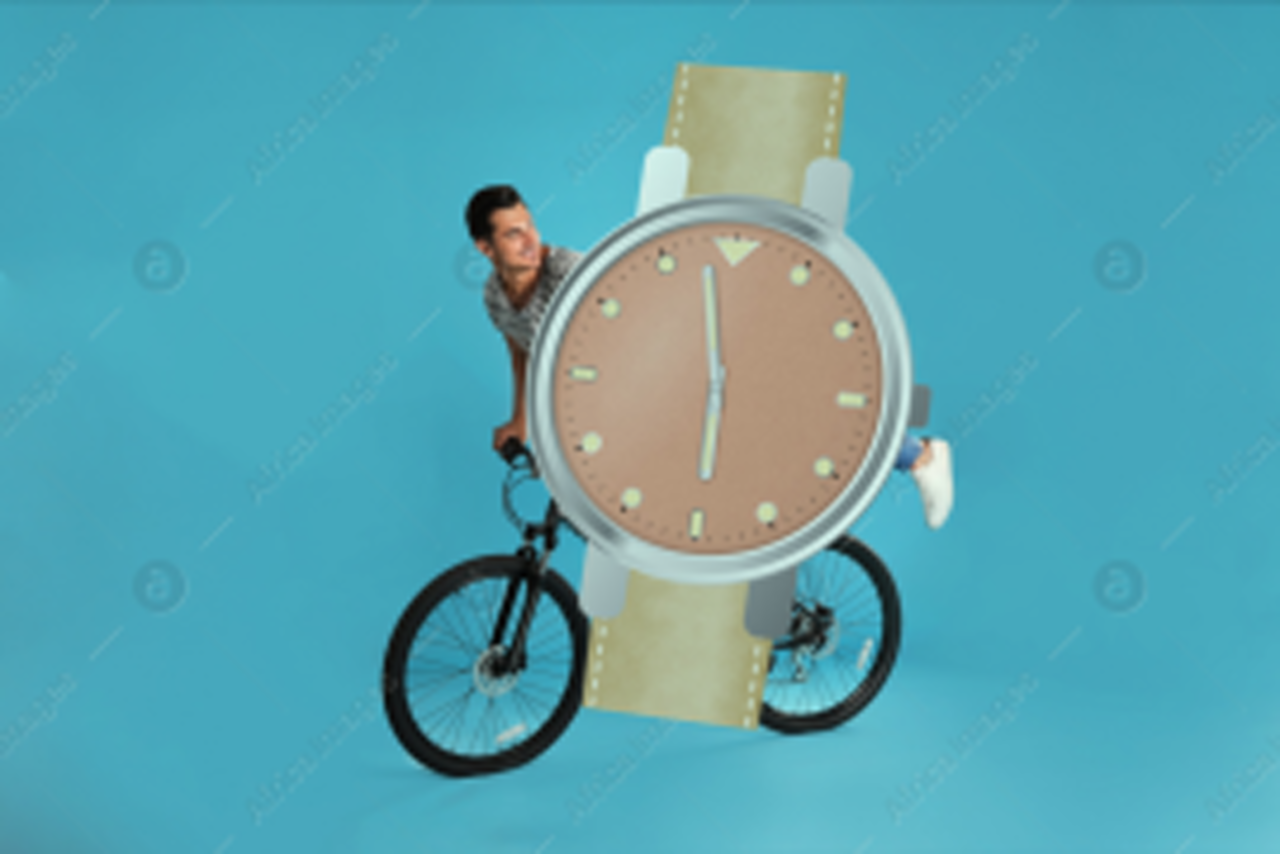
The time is 5:58
